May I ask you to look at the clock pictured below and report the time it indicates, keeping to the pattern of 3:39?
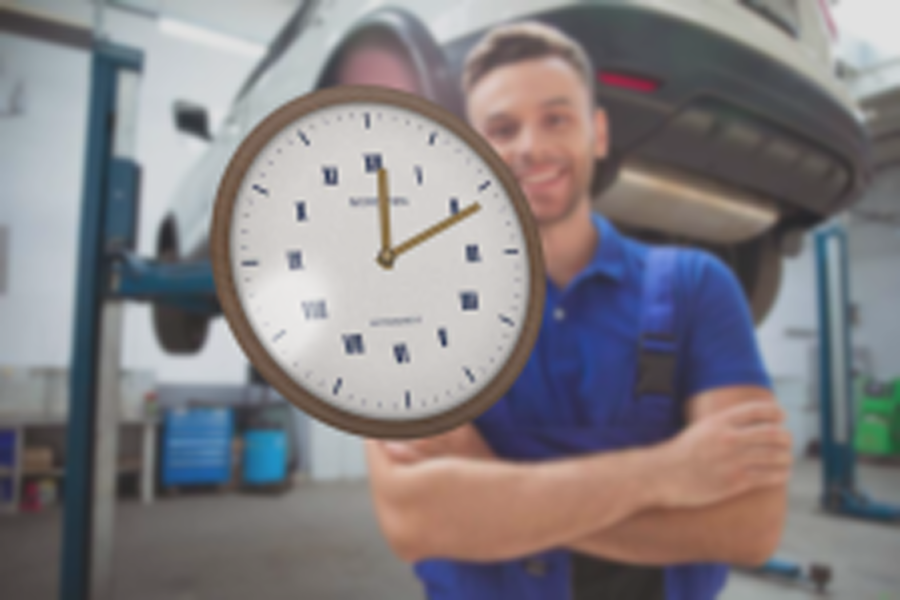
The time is 12:11
